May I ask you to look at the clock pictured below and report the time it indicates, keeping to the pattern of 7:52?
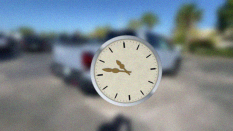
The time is 10:47
